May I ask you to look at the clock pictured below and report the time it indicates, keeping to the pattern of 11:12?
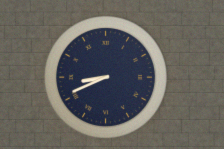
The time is 8:41
